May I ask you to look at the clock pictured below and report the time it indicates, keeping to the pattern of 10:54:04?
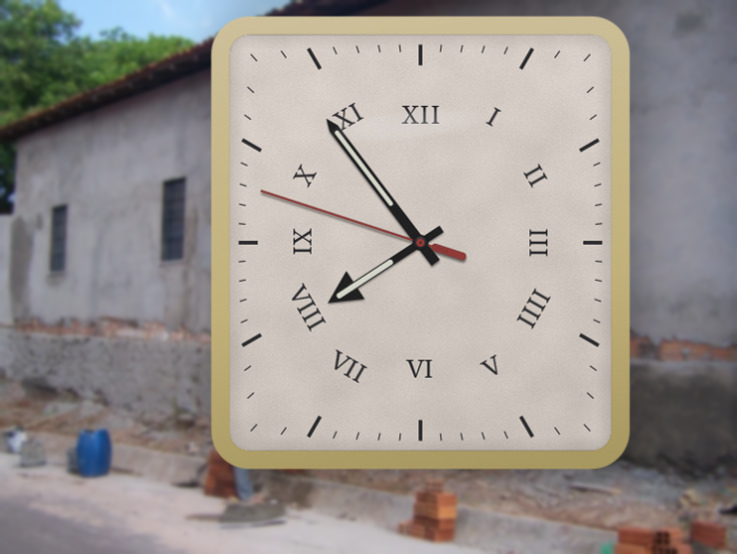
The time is 7:53:48
